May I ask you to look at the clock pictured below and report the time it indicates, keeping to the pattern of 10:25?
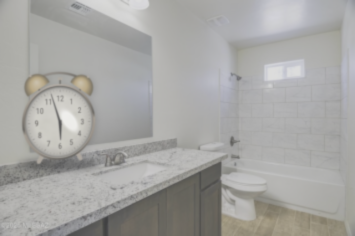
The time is 5:57
